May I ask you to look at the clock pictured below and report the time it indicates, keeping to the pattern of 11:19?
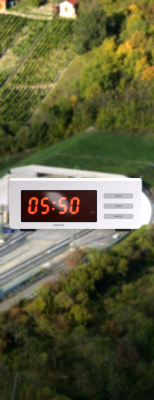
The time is 5:50
